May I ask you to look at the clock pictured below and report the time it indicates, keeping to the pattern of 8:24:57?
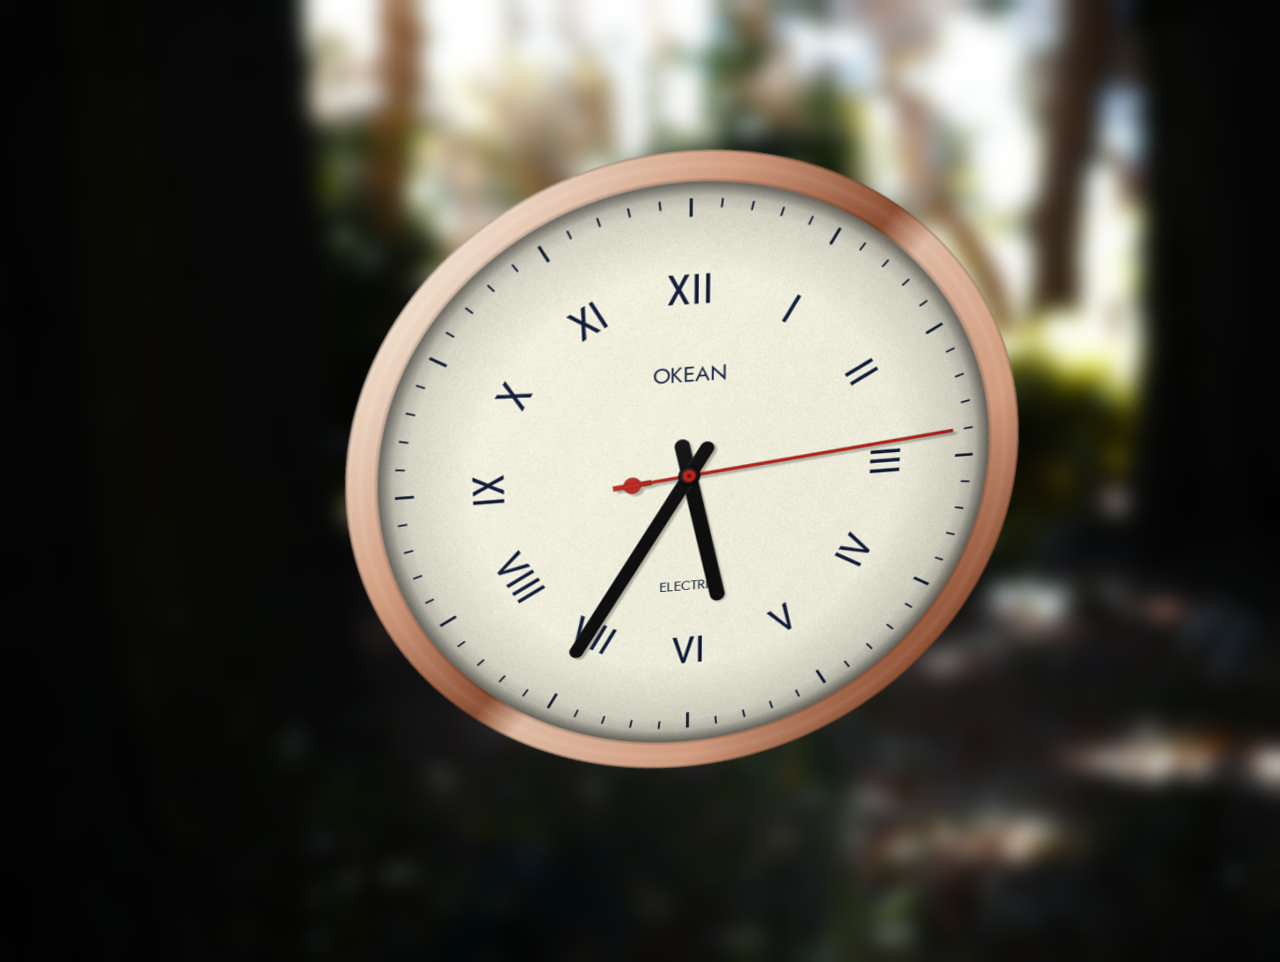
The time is 5:35:14
